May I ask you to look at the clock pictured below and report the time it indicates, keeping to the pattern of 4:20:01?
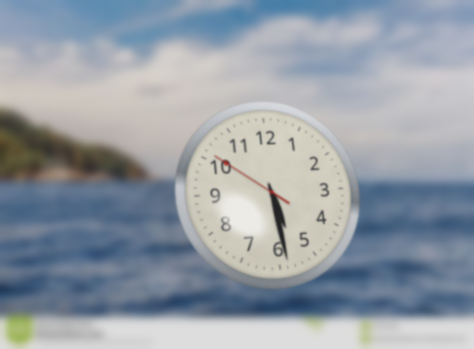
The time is 5:28:51
